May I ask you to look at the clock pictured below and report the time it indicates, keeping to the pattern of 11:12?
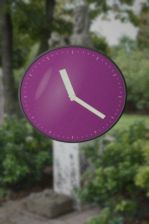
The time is 11:21
